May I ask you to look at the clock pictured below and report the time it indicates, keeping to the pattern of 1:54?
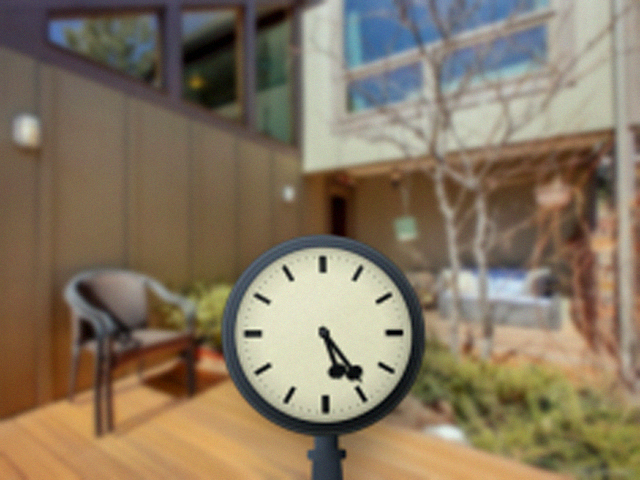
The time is 5:24
